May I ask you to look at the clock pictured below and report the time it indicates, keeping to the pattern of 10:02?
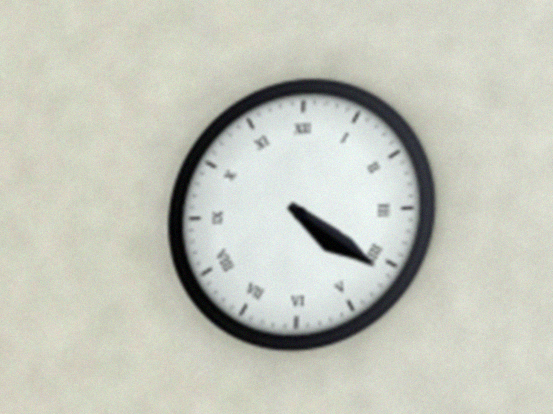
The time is 4:21
